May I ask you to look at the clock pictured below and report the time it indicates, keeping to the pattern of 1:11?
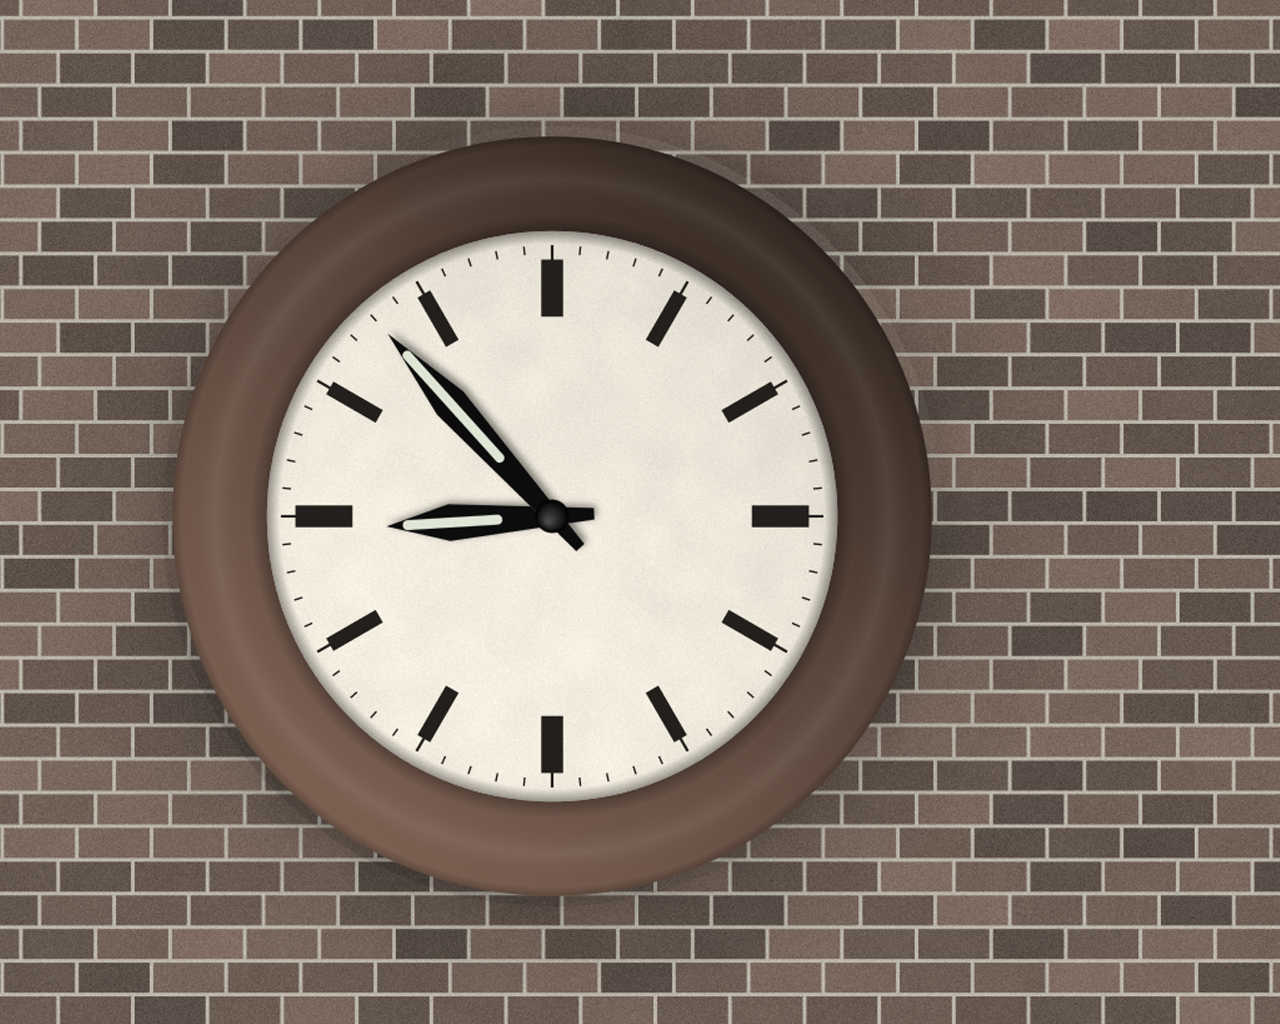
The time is 8:53
